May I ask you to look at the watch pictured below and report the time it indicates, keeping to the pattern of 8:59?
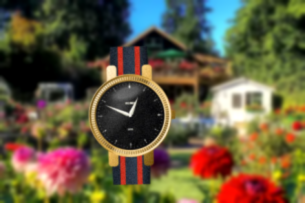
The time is 12:49
